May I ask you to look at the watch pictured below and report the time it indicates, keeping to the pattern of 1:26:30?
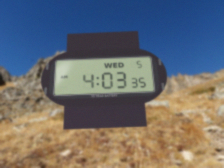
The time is 4:03:35
